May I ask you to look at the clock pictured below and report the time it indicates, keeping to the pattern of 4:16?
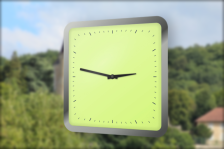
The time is 2:47
